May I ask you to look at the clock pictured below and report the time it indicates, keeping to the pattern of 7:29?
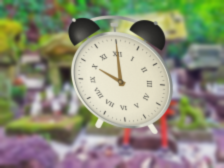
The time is 10:00
